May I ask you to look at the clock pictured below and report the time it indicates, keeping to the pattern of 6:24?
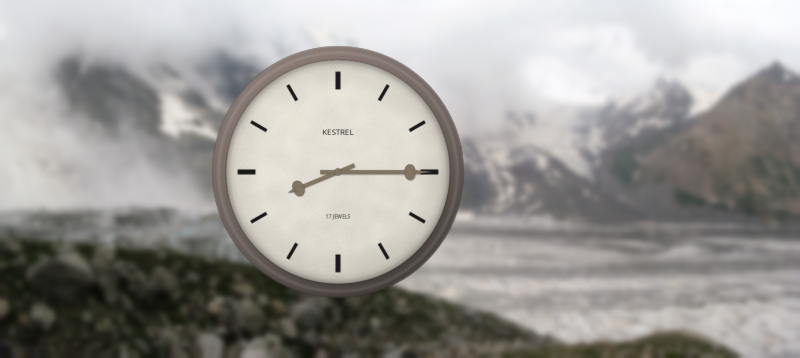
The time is 8:15
